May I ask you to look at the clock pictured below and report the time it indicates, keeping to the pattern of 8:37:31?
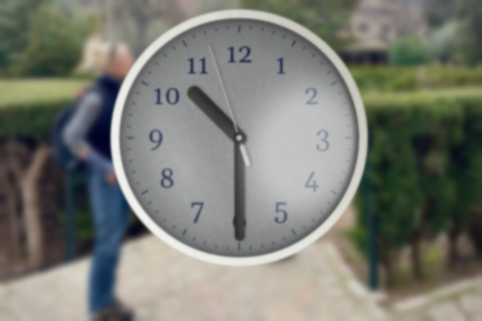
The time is 10:29:57
